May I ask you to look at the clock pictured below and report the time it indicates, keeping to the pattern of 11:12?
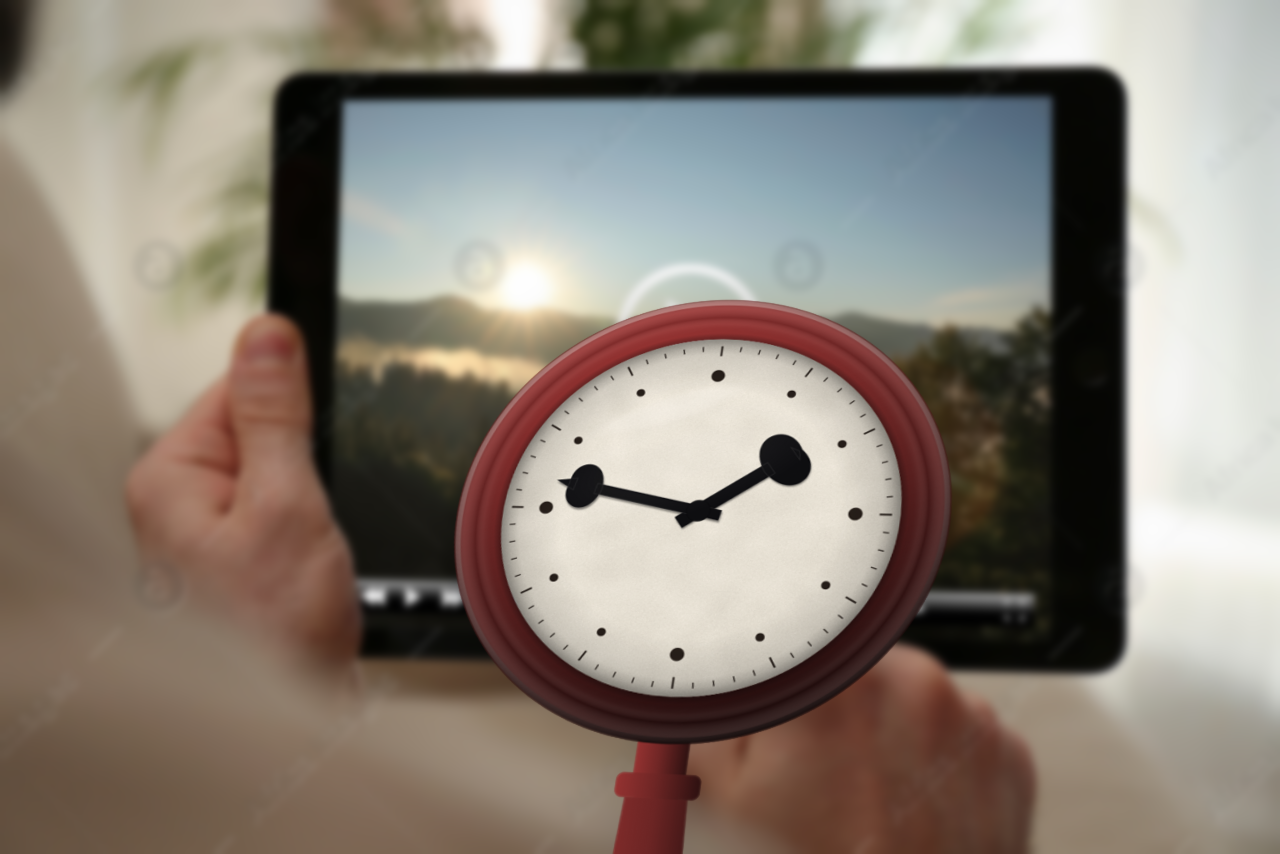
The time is 1:47
